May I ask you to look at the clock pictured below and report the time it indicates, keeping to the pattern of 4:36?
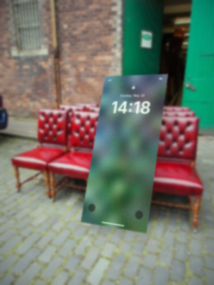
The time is 14:18
